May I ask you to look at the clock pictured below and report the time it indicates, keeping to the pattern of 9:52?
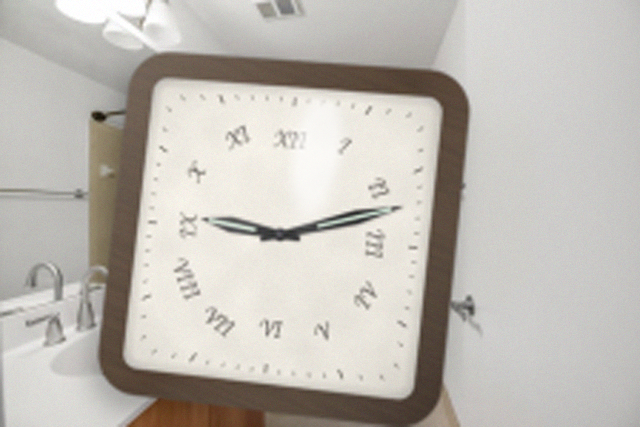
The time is 9:12
